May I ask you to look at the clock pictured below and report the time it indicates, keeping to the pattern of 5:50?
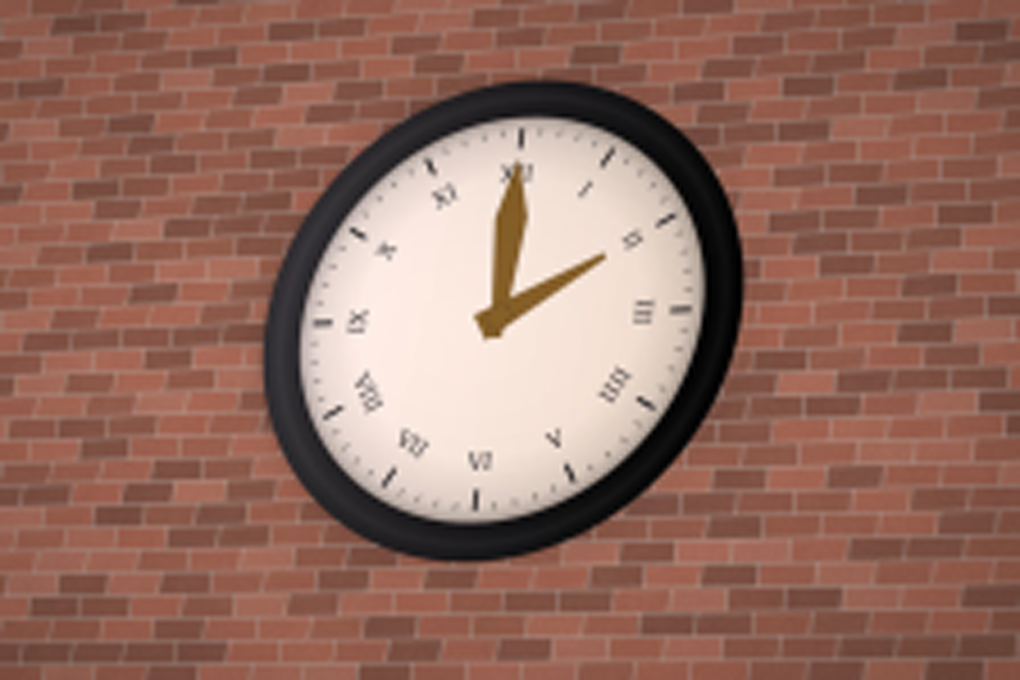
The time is 2:00
